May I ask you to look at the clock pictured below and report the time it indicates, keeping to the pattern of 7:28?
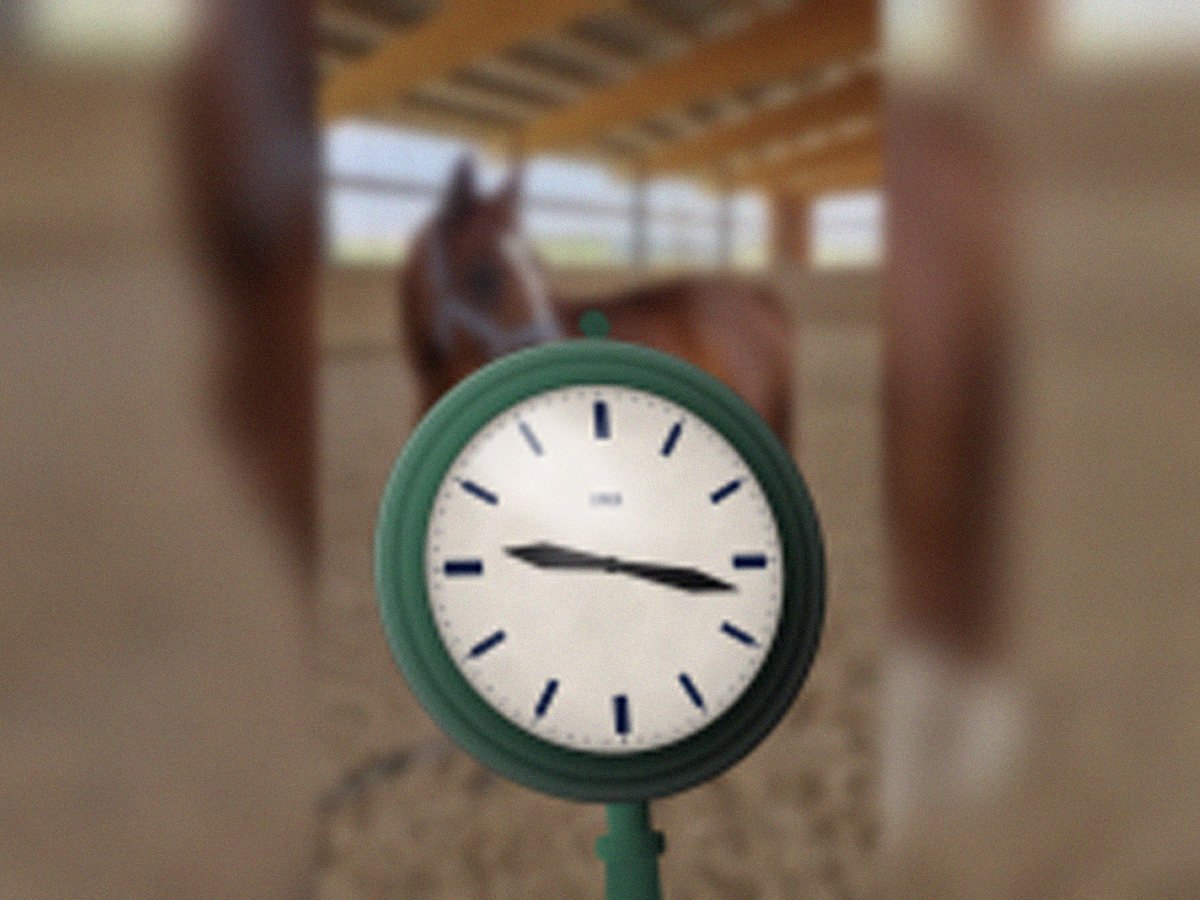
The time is 9:17
